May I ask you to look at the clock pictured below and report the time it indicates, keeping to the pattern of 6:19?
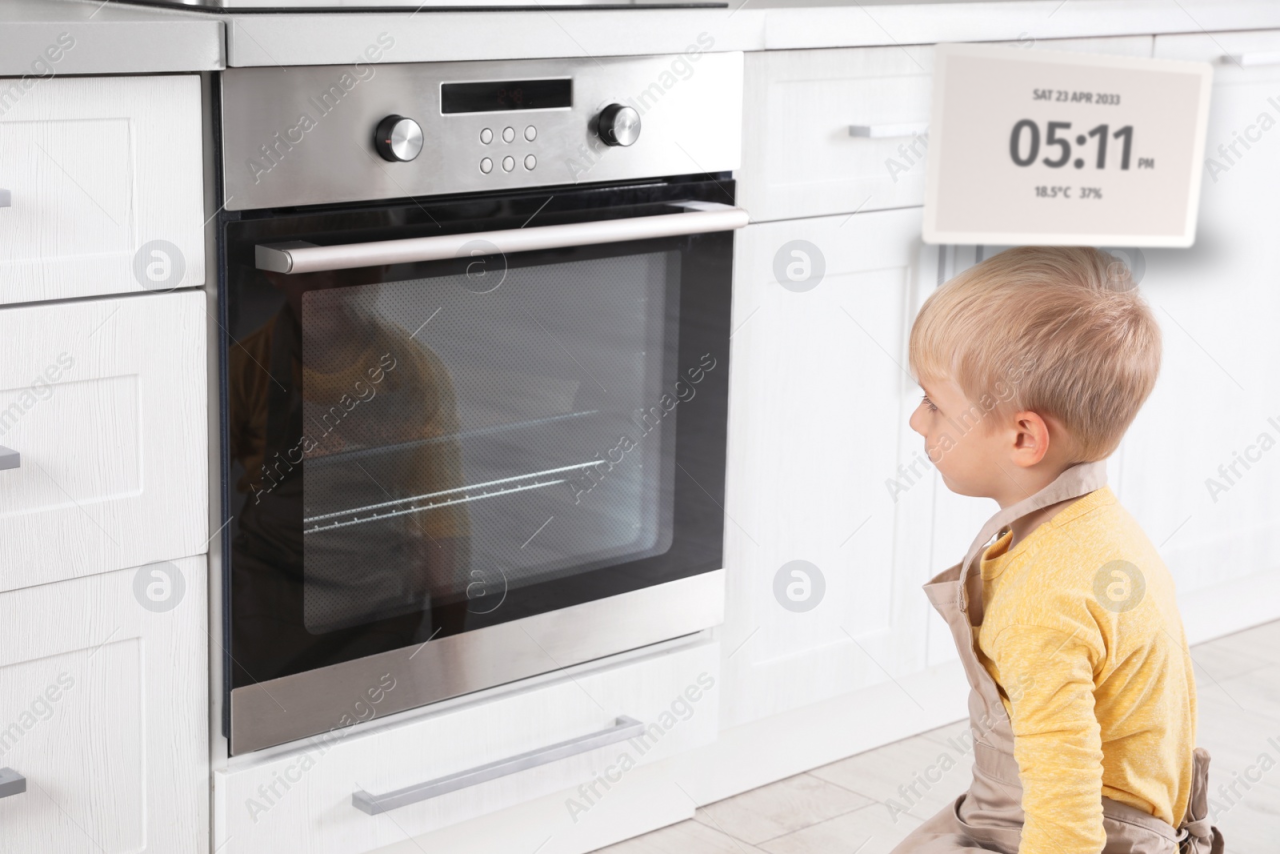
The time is 5:11
